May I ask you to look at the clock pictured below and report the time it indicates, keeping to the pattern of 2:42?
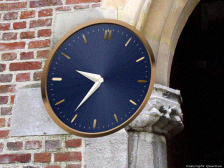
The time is 9:36
